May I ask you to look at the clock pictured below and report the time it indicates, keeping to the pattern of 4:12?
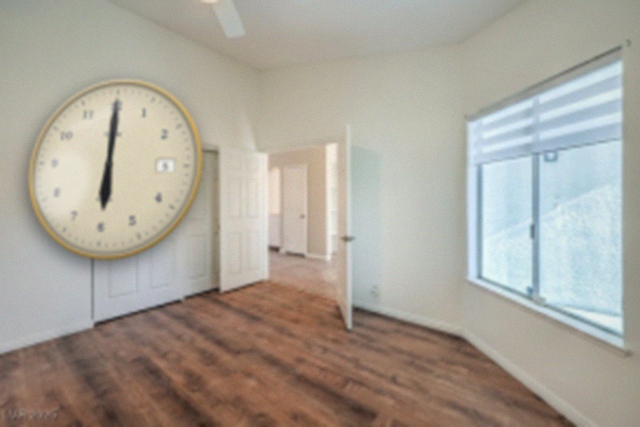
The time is 6:00
